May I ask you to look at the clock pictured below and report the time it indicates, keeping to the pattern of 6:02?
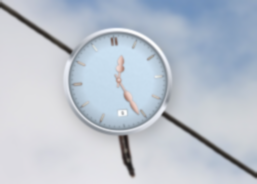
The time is 12:26
